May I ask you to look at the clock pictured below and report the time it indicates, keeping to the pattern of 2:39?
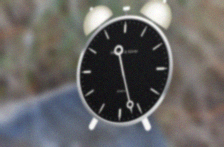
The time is 11:27
